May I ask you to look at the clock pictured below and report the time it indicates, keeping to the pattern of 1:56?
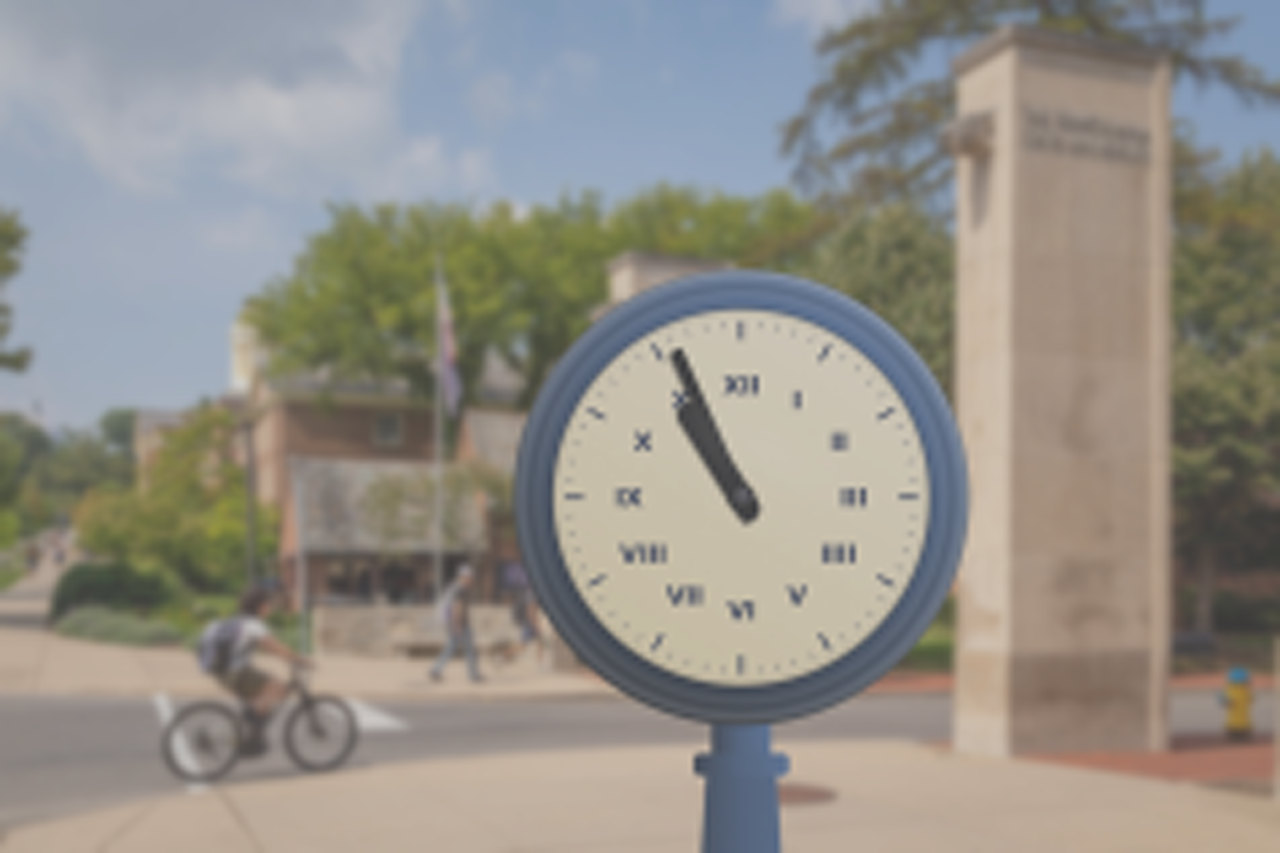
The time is 10:56
